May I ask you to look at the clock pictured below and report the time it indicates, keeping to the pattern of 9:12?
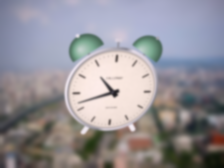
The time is 10:42
